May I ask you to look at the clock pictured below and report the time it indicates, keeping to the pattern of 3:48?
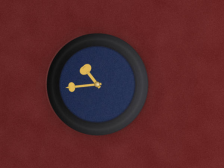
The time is 10:44
